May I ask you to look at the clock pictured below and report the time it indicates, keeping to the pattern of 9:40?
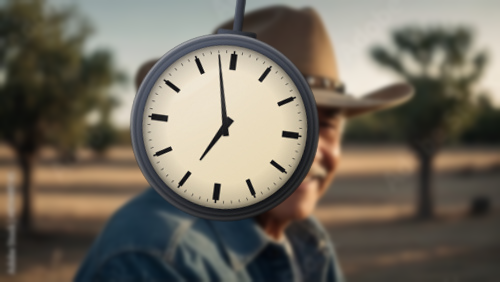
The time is 6:58
